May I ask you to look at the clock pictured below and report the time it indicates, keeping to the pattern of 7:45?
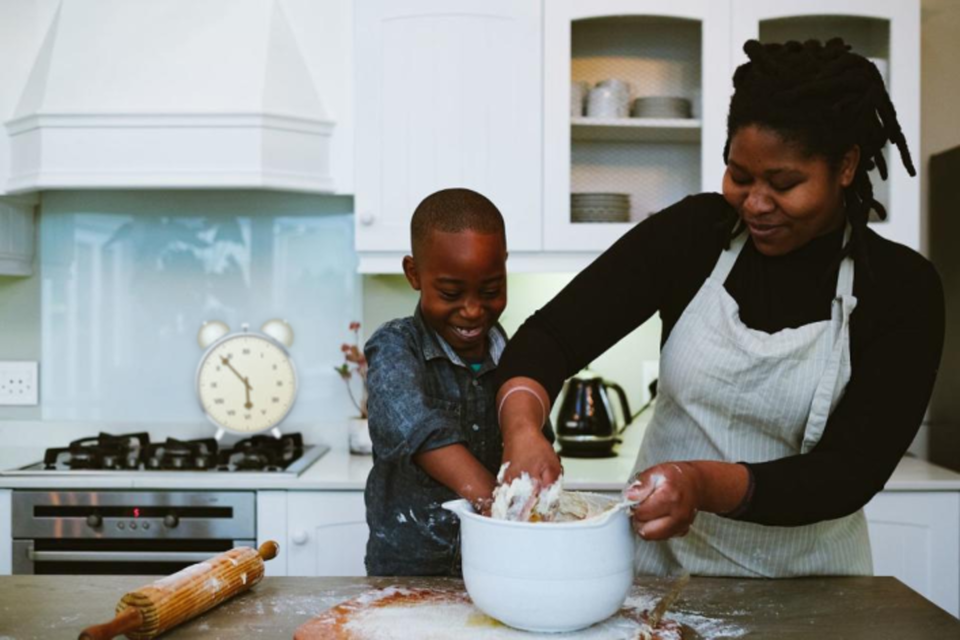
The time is 5:53
